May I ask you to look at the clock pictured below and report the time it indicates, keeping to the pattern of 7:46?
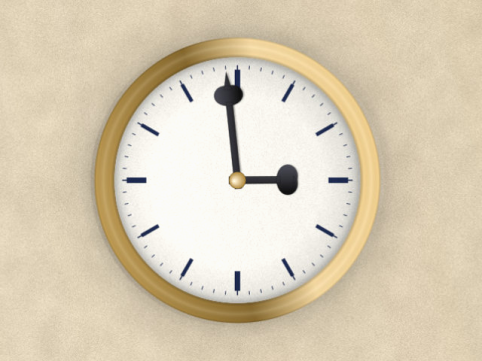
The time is 2:59
